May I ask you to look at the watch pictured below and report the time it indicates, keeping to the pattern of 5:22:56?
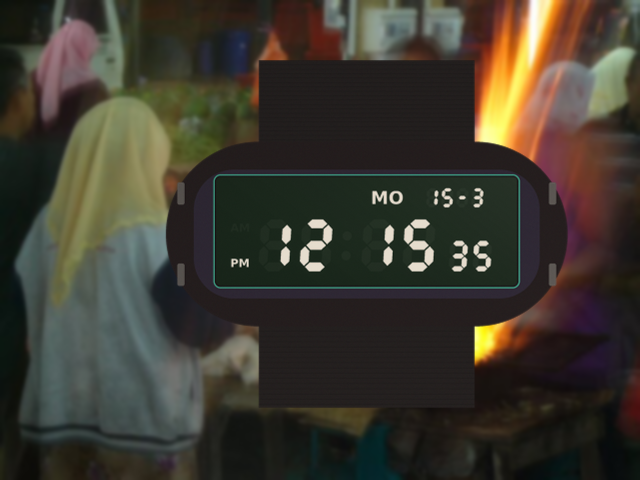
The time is 12:15:35
